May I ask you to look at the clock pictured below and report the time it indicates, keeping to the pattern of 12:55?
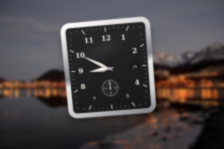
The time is 8:50
